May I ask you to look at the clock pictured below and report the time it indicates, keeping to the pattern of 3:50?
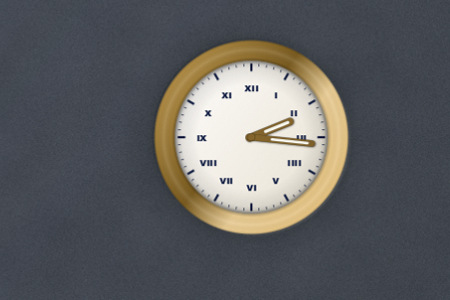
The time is 2:16
